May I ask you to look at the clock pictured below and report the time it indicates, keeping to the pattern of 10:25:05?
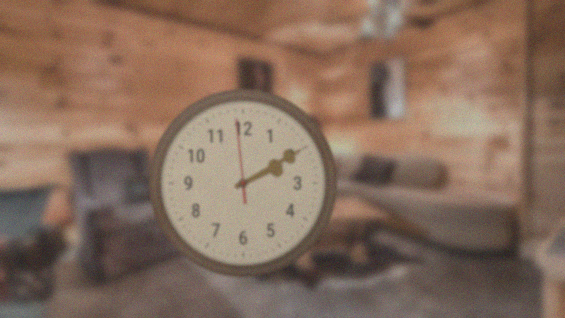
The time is 2:09:59
